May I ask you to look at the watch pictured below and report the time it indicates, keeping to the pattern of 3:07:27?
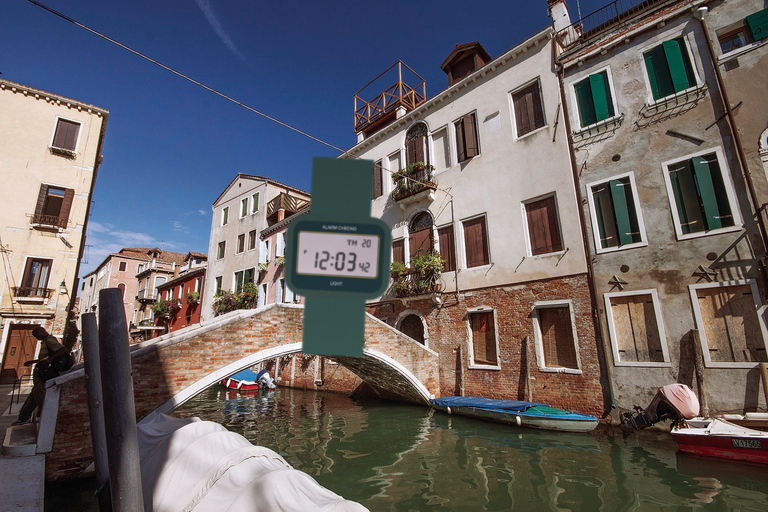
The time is 12:03:42
